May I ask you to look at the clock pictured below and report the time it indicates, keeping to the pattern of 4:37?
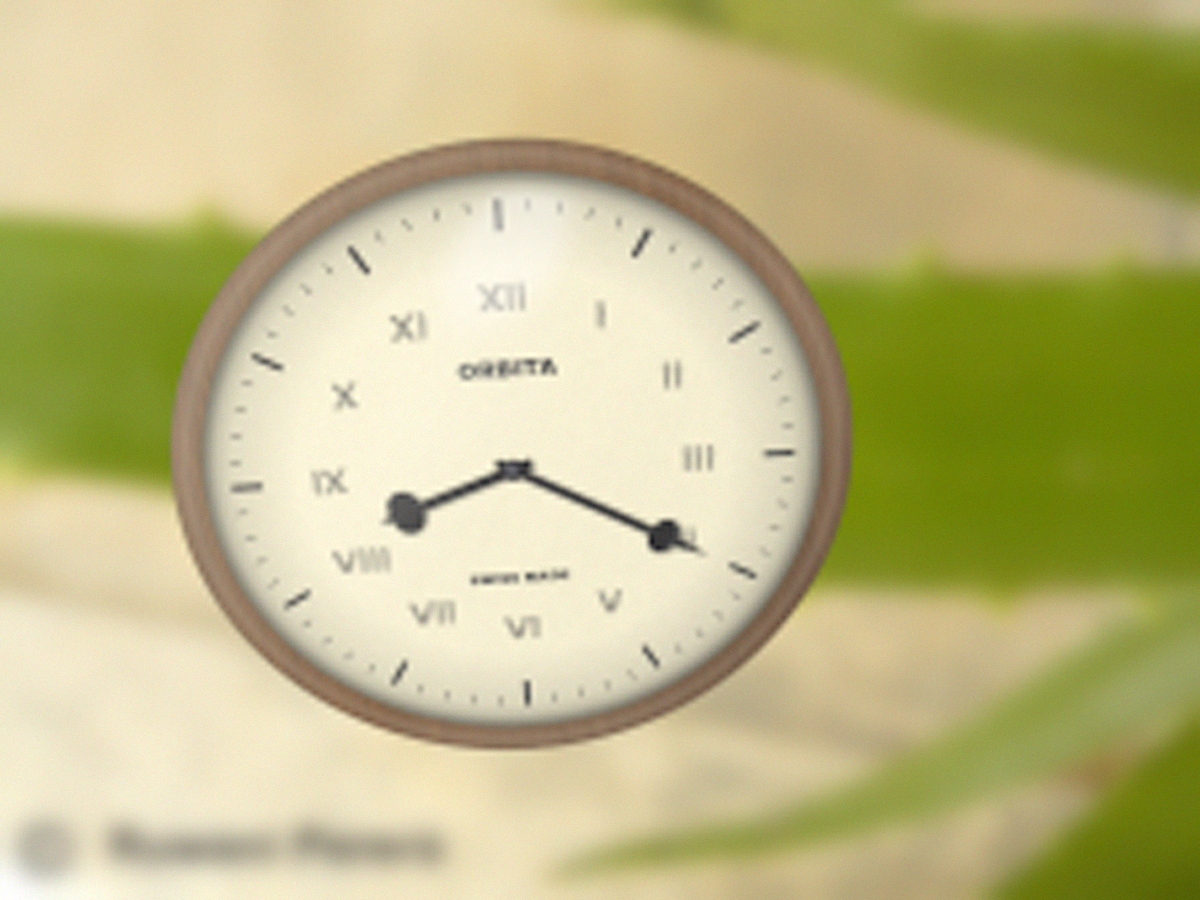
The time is 8:20
